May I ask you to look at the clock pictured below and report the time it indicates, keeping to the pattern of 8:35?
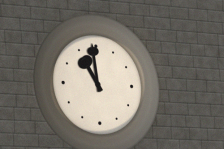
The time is 10:59
